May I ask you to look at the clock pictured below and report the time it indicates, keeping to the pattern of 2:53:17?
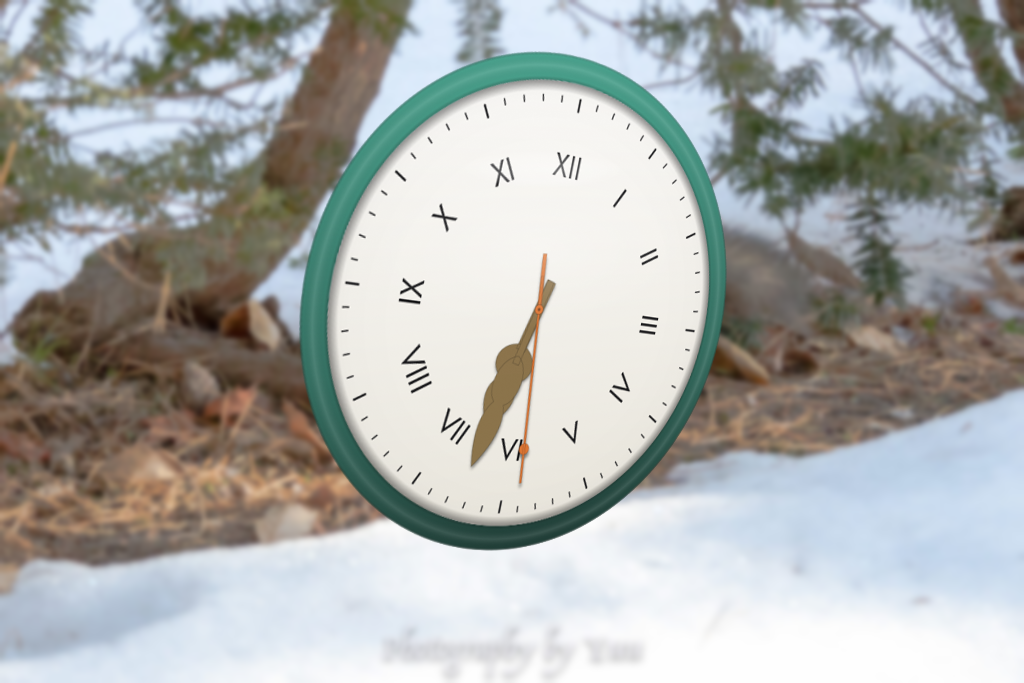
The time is 6:32:29
